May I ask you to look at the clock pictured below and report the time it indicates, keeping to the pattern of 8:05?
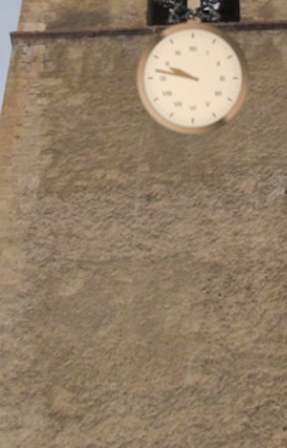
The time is 9:47
